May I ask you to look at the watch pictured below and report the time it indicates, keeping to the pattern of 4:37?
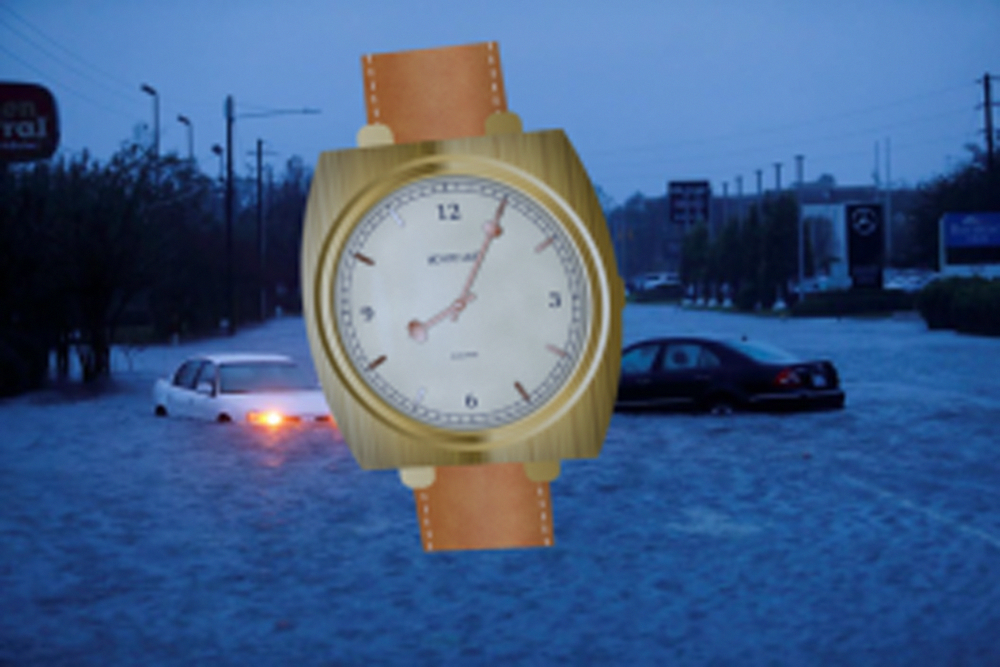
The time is 8:05
